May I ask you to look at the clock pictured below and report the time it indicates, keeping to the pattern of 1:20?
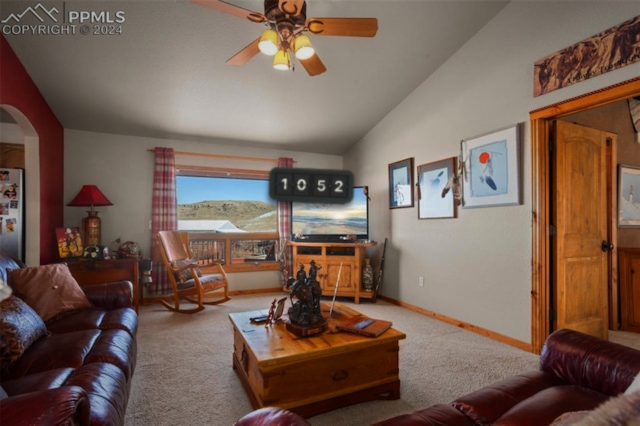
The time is 10:52
